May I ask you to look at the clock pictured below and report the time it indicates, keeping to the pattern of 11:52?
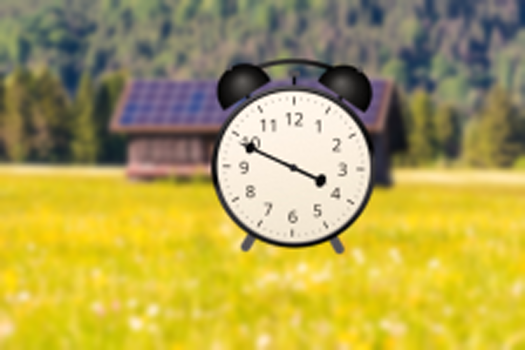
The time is 3:49
